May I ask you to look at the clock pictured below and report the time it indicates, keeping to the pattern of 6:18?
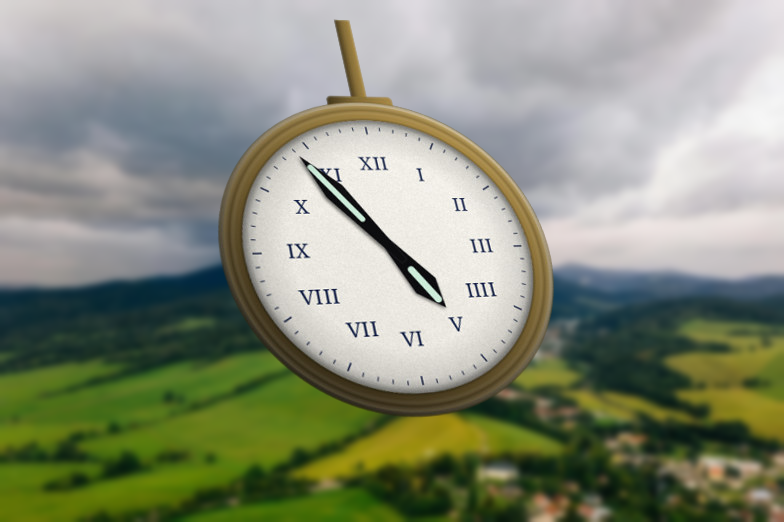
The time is 4:54
